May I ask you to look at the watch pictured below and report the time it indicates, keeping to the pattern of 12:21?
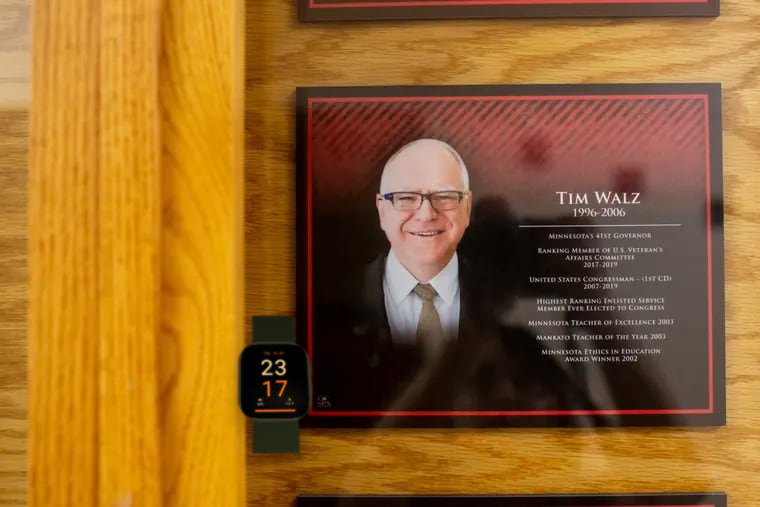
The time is 23:17
